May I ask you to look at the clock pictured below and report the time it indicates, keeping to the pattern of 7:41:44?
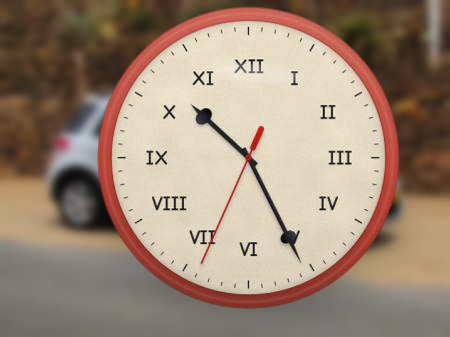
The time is 10:25:34
